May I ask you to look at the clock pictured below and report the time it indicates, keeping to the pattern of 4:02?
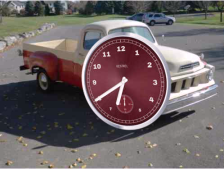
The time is 6:40
